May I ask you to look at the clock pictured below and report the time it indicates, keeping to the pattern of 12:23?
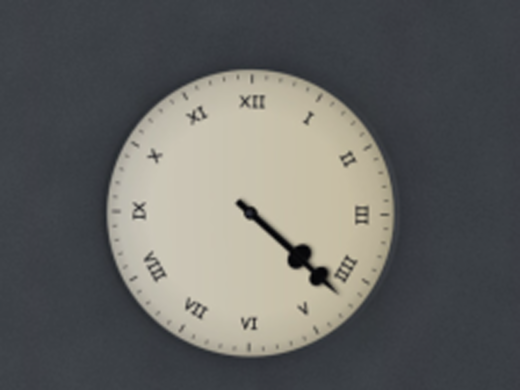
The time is 4:22
